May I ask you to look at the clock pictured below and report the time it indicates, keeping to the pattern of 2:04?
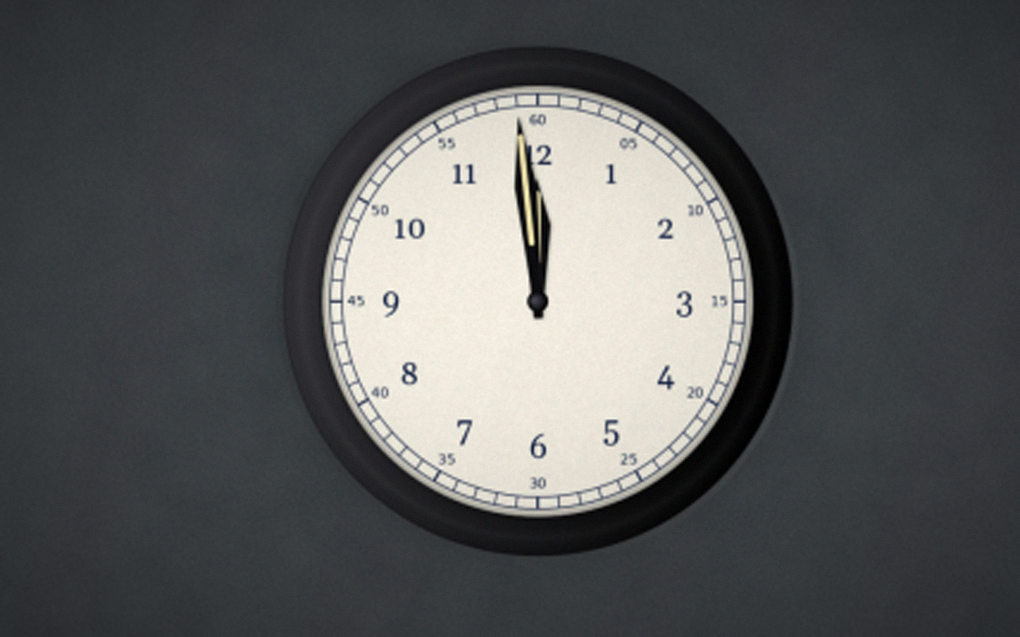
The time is 11:59
